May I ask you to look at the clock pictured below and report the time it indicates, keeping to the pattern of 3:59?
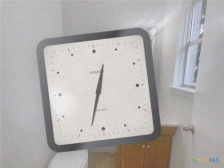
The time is 12:33
